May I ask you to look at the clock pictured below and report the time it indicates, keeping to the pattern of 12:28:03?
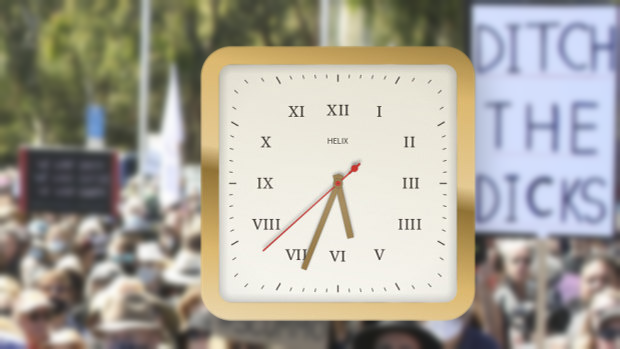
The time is 5:33:38
